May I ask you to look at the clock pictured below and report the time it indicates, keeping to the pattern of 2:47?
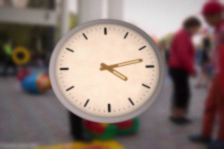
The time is 4:13
